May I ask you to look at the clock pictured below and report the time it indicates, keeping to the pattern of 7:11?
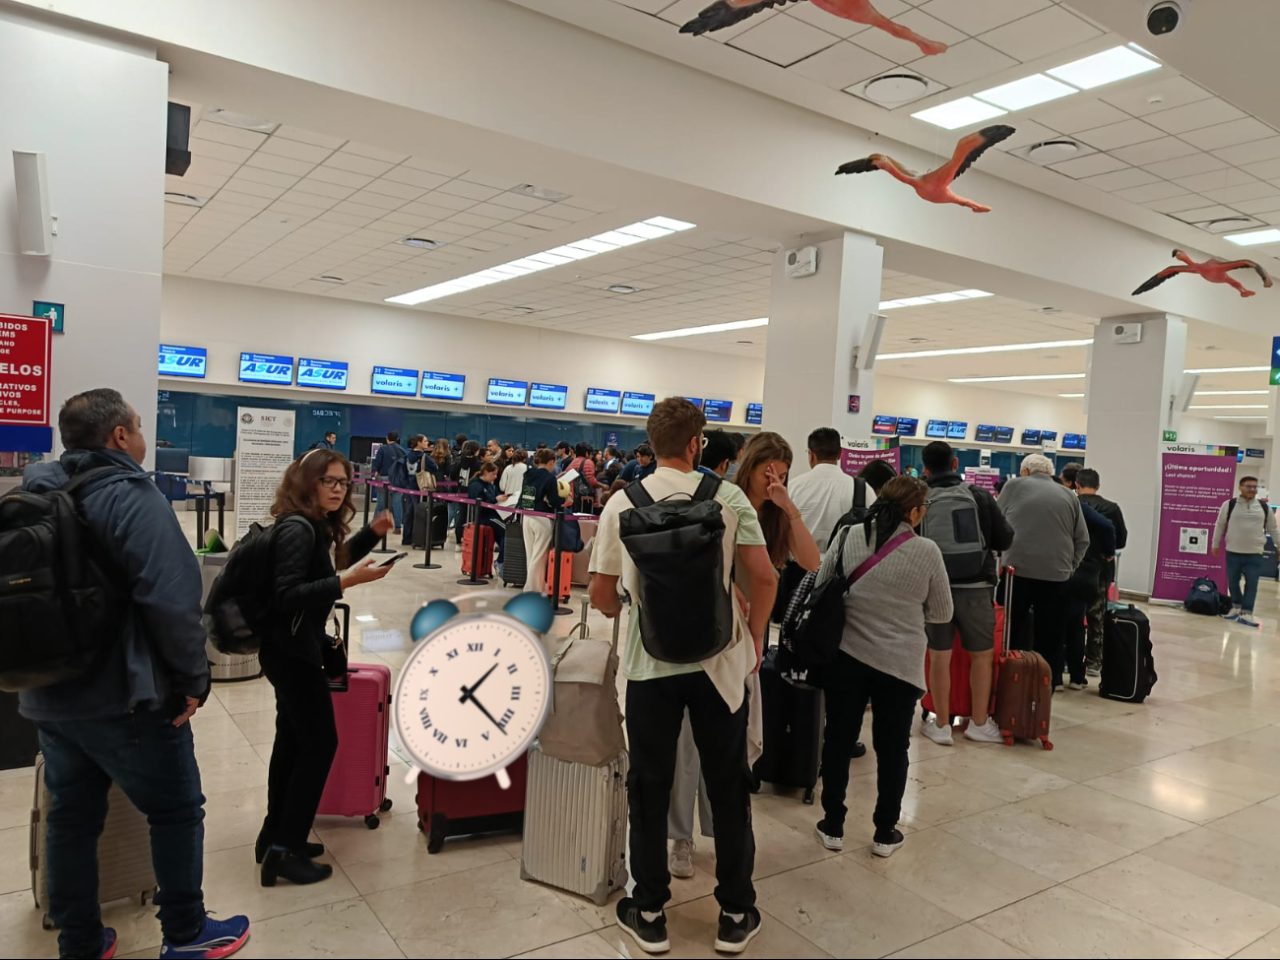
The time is 1:22
